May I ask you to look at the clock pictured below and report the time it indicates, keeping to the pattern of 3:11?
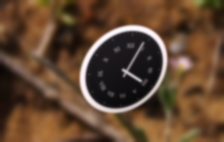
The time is 4:04
